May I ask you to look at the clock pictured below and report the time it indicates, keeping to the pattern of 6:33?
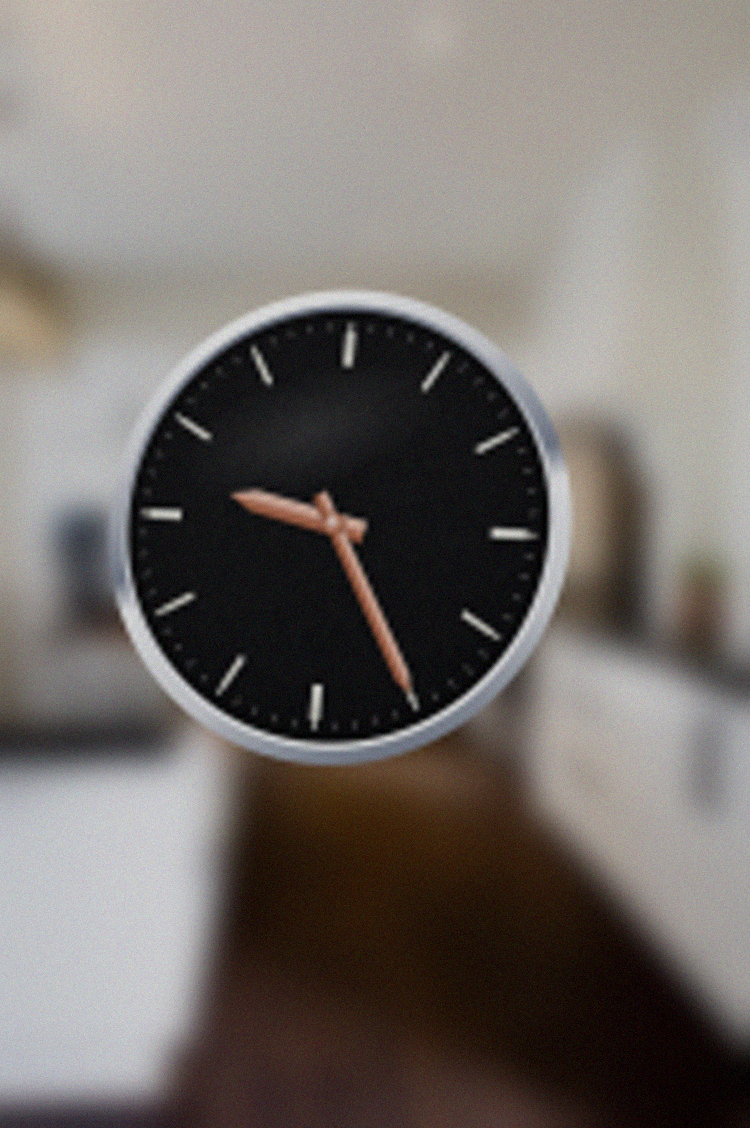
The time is 9:25
